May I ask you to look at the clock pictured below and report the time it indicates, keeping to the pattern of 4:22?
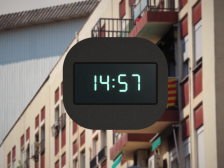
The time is 14:57
